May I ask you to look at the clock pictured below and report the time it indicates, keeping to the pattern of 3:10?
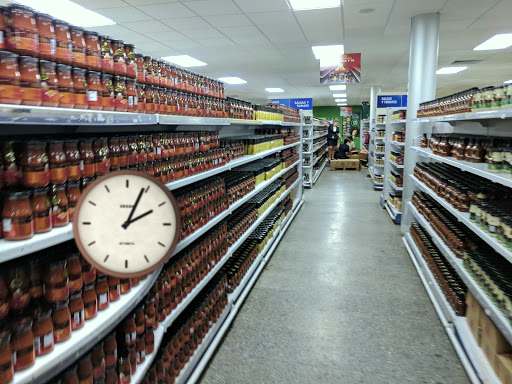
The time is 2:04
